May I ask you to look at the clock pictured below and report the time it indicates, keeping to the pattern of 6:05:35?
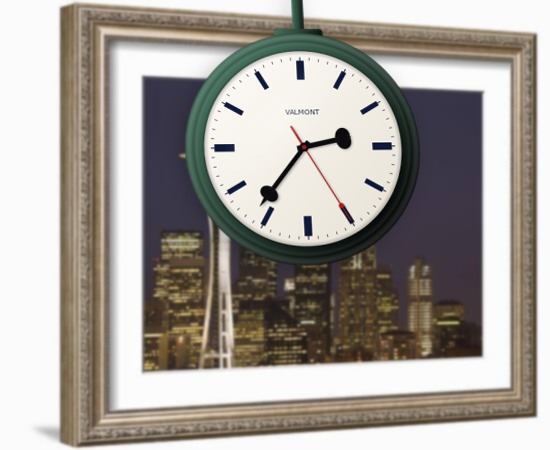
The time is 2:36:25
